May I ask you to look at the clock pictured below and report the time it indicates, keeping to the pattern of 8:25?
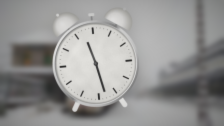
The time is 11:28
